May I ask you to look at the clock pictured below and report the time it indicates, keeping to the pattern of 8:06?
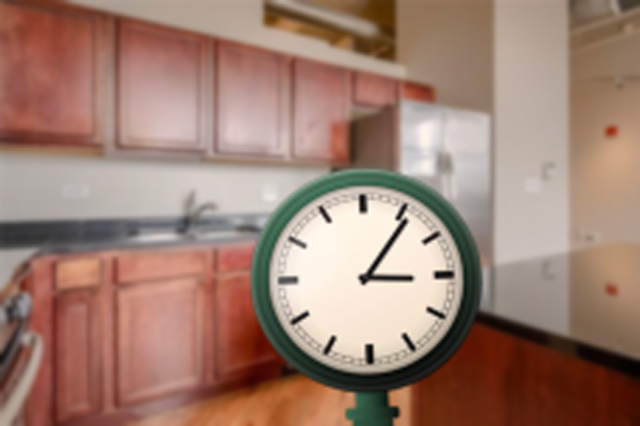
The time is 3:06
